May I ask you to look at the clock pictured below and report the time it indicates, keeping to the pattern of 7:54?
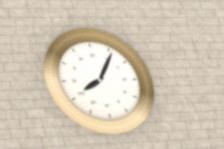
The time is 8:06
